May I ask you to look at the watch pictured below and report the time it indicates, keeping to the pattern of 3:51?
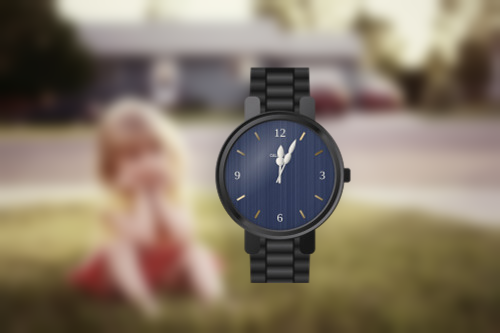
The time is 12:04
